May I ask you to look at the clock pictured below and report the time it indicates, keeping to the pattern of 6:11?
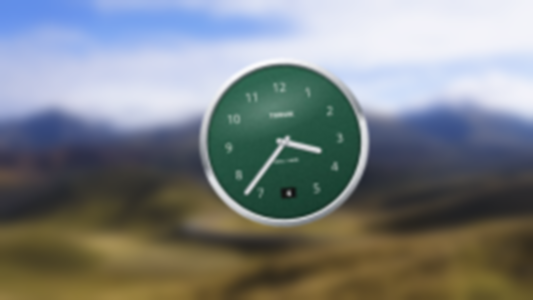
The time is 3:37
